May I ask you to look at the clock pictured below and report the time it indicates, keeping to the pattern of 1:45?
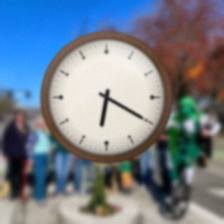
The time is 6:20
